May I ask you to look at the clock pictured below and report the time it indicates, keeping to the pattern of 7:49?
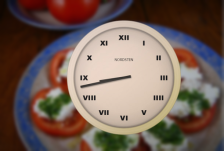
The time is 8:43
